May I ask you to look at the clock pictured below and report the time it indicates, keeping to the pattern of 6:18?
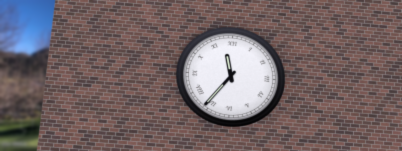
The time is 11:36
